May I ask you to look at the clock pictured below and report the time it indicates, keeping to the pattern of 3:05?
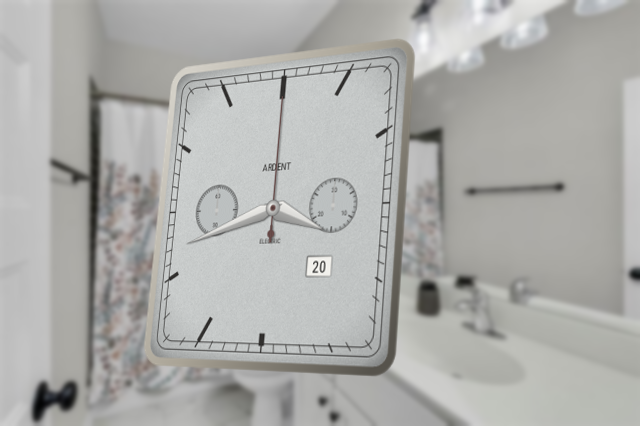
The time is 3:42
